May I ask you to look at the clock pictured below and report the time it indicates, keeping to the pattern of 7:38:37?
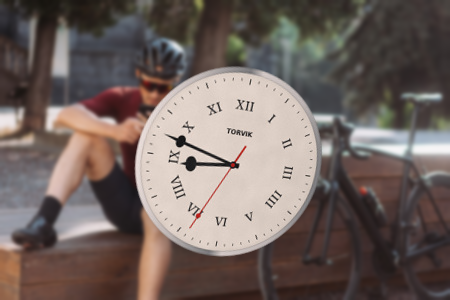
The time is 8:47:34
